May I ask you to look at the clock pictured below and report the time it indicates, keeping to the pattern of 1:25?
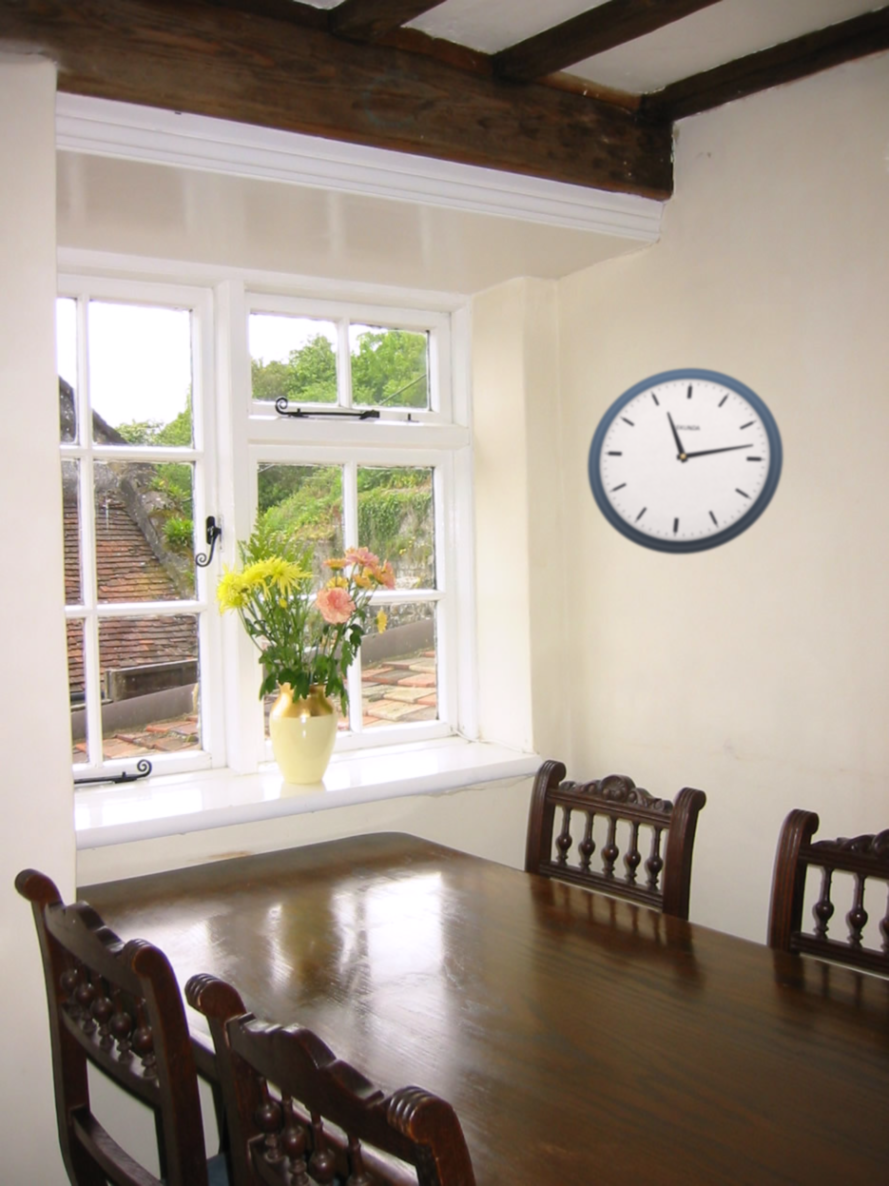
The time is 11:13
